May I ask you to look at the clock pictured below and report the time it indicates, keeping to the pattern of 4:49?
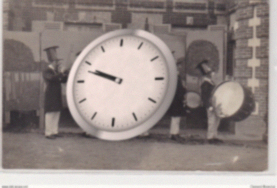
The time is 9:48
